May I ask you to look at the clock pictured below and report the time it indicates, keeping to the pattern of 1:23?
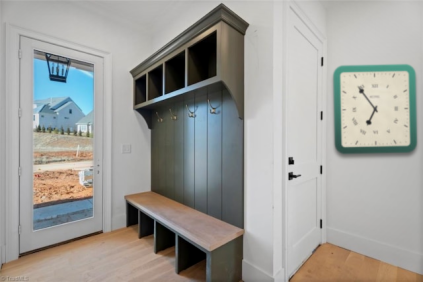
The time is 6:54
